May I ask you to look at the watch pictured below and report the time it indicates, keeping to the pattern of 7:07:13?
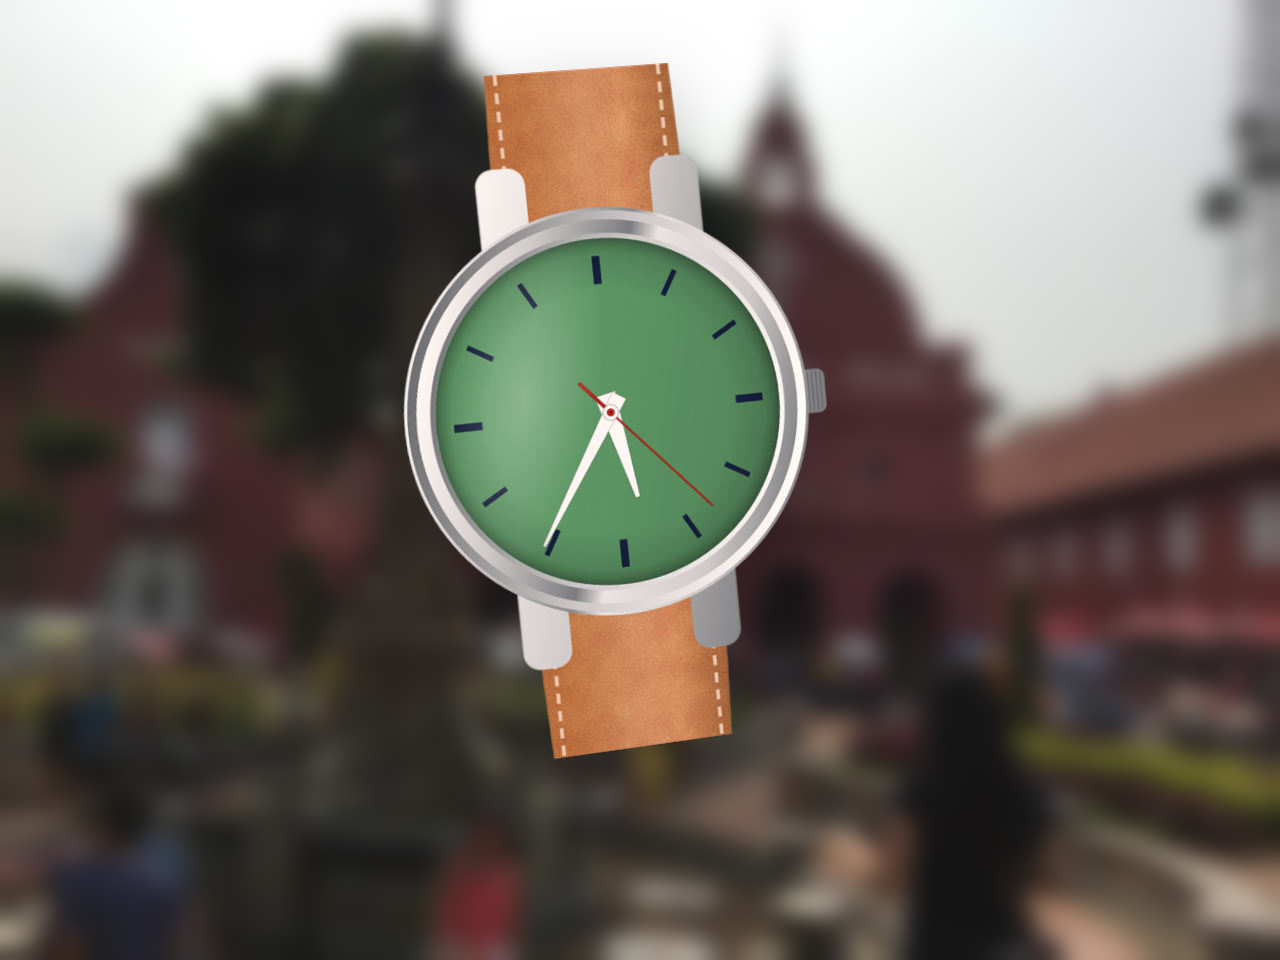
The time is 5:35:23
